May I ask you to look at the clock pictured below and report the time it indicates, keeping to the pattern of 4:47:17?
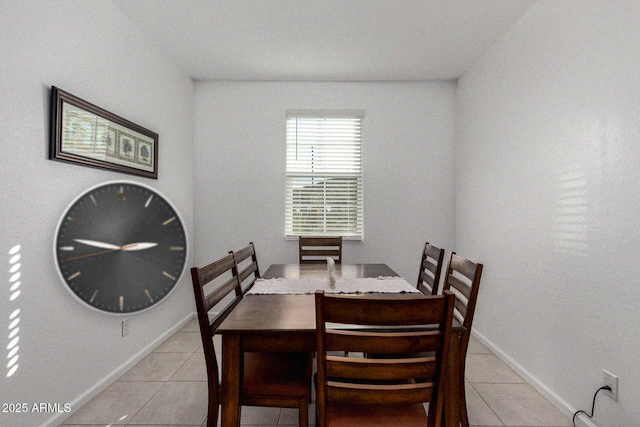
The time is 2:46:43
